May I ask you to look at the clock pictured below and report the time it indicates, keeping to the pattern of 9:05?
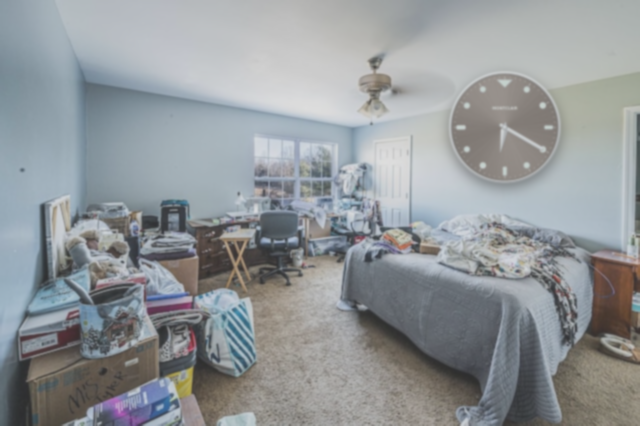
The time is 6:20
